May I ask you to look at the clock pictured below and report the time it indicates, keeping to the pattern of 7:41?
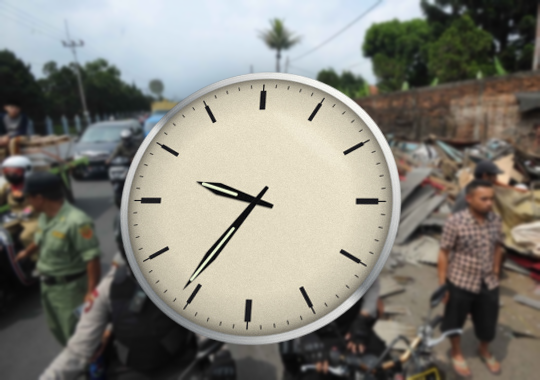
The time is 9:36
